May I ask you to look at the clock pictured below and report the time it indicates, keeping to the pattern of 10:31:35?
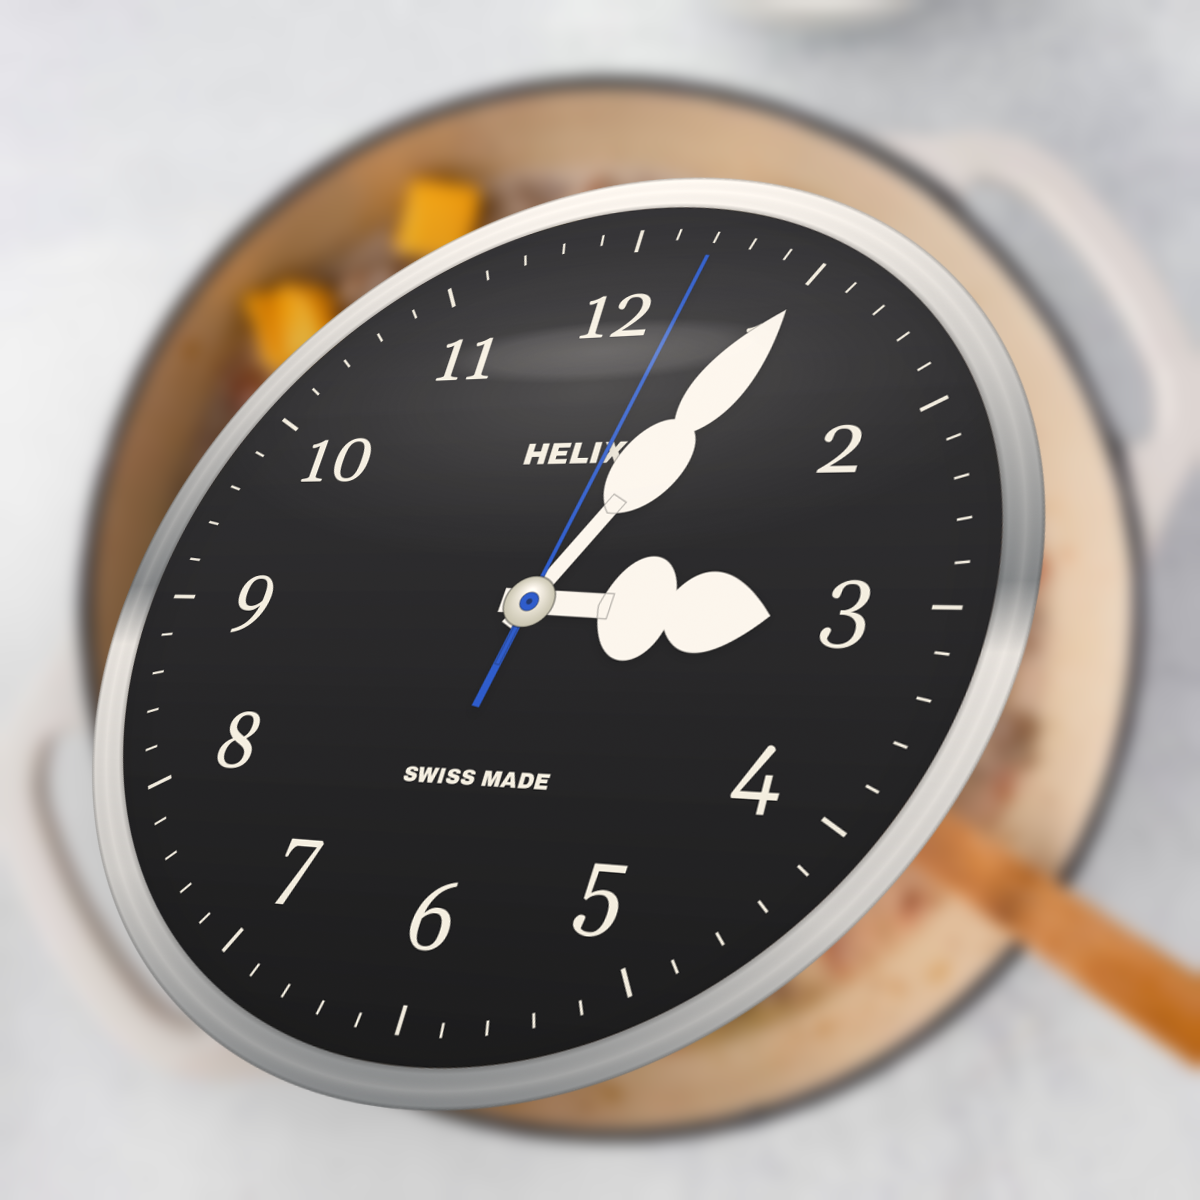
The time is 3:05:02
